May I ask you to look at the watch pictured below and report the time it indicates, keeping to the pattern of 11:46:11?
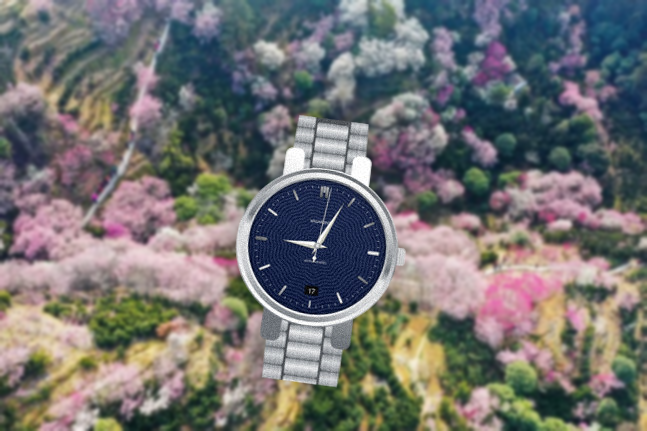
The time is 9:04:01
